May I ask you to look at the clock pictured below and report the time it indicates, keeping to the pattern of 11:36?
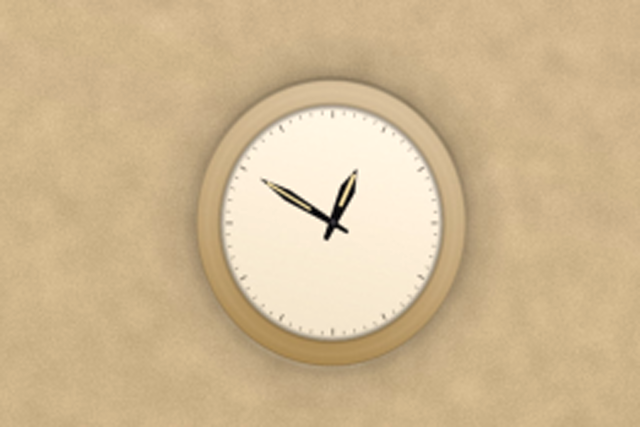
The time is 12:50
